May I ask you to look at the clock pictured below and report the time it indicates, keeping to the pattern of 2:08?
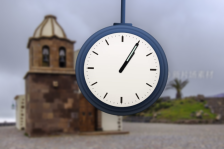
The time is 1:05
